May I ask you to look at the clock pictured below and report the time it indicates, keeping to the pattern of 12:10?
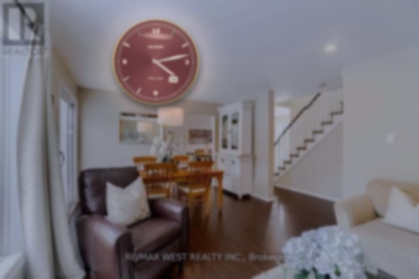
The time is 4:13
